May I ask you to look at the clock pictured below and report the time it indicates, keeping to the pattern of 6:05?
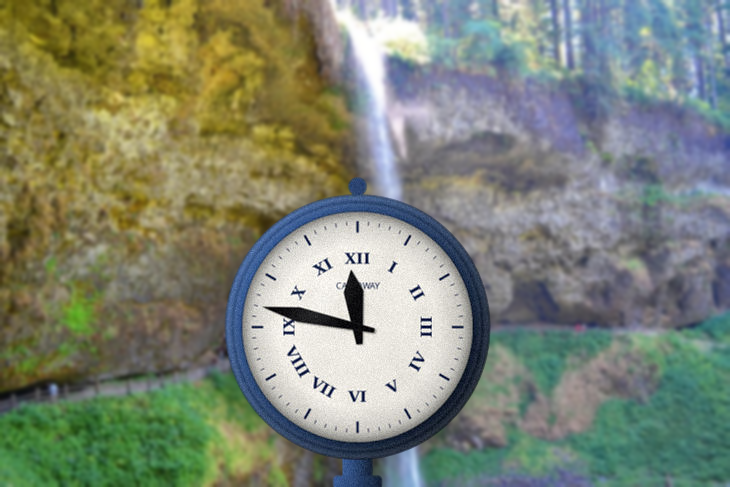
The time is 11:47
